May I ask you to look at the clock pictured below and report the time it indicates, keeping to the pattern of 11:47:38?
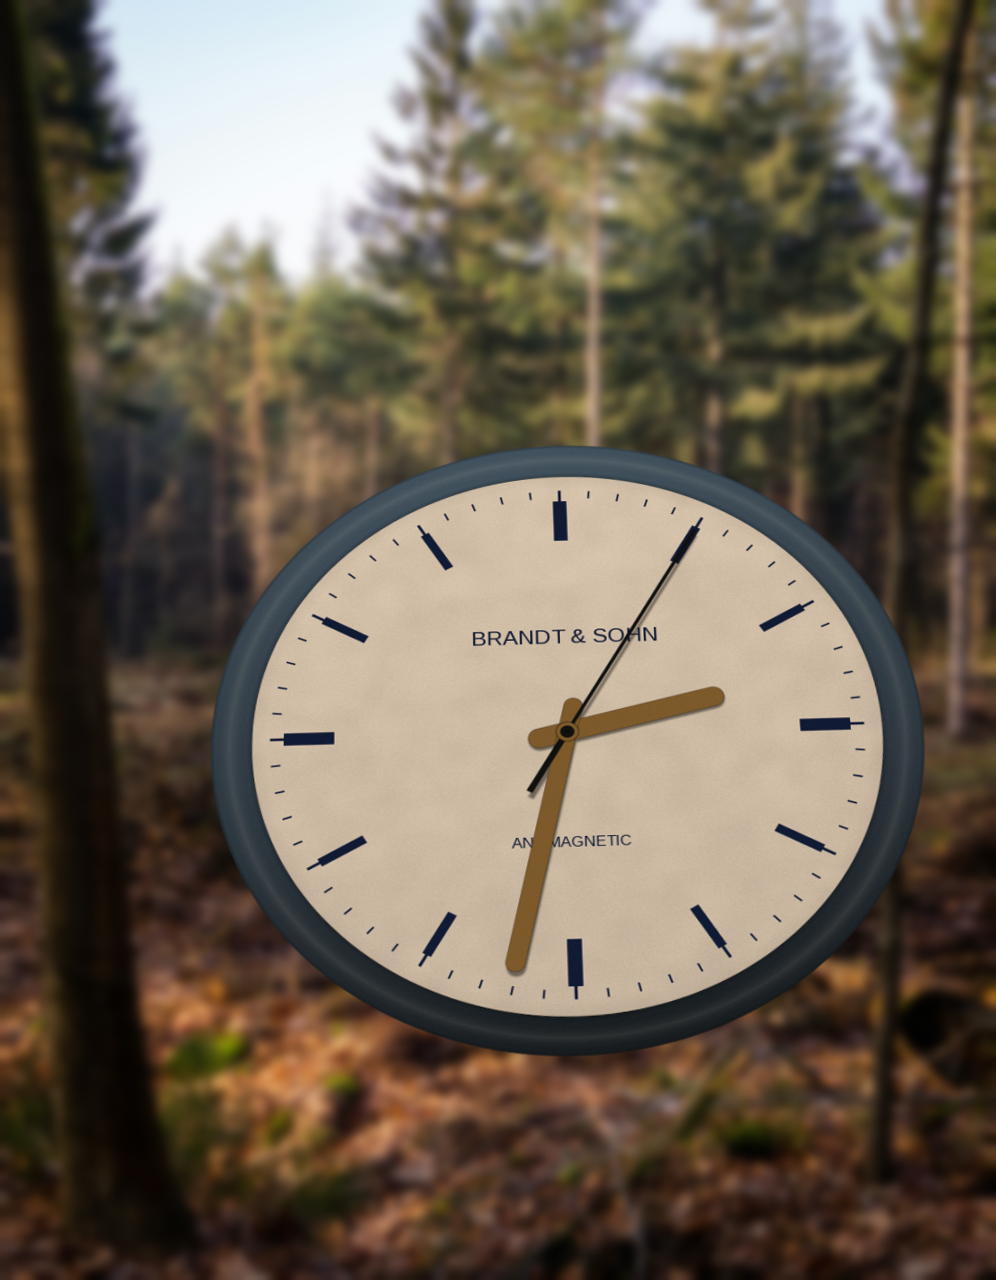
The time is 2:32:05
